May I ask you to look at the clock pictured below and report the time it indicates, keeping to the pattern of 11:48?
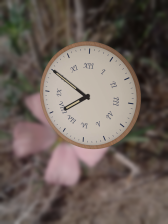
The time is 7:50
